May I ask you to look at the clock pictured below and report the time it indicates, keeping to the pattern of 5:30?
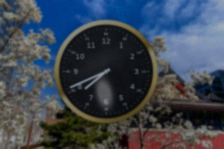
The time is 7:41
